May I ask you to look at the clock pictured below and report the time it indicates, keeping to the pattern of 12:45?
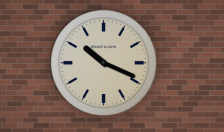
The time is 10:19
